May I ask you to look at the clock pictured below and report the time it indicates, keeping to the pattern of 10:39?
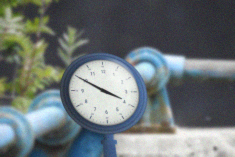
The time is 3:50
